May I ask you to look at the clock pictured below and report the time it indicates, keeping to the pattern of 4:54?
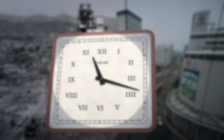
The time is 11:18
